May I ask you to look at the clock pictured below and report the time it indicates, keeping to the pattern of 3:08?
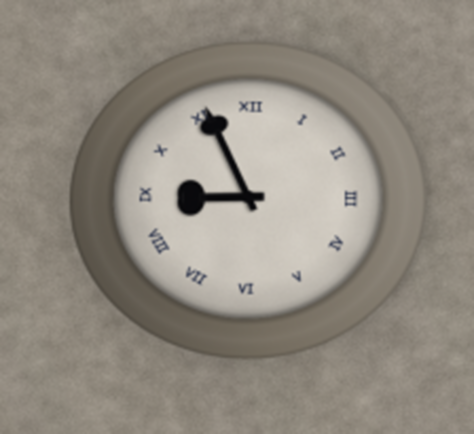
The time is 8:56
